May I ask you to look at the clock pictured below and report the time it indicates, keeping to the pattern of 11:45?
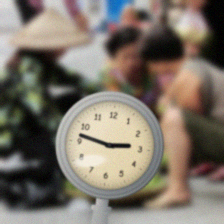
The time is 2:47
